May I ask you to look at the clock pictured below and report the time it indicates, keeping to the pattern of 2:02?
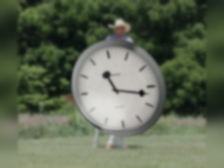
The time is 11:17
